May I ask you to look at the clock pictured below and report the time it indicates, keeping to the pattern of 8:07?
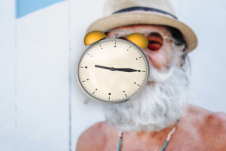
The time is 9:15
